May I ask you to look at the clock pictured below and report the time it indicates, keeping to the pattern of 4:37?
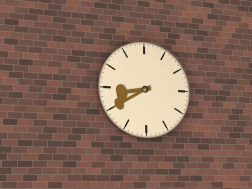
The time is 8:40
